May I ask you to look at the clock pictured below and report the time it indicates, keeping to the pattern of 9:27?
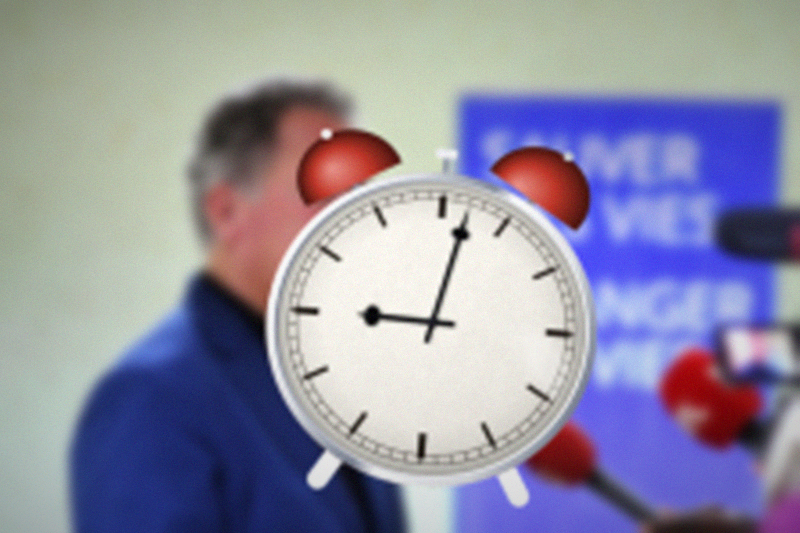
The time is 9:02
